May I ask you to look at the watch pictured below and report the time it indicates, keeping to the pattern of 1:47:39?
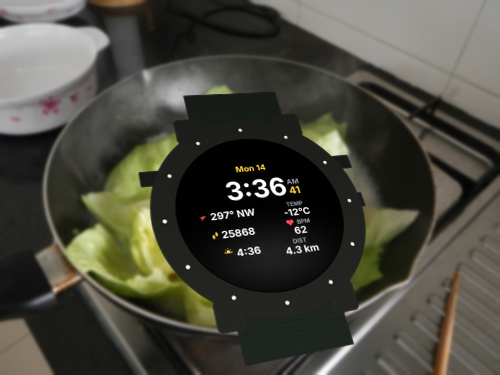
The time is 3:36:41
